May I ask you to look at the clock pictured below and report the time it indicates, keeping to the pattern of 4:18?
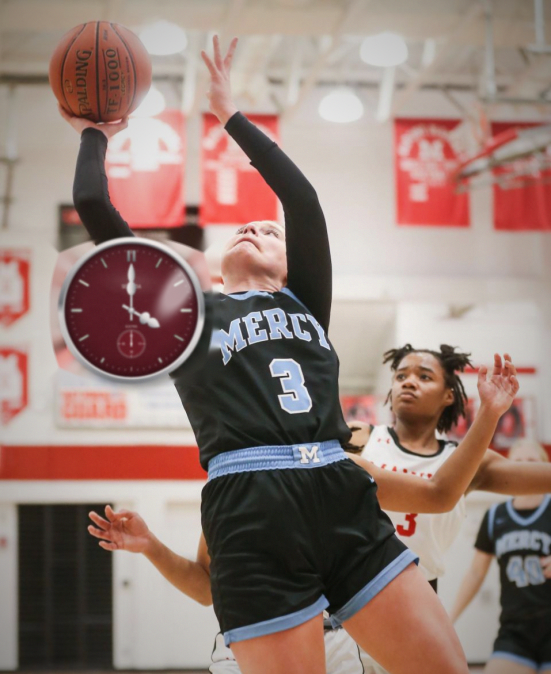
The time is 4:00
